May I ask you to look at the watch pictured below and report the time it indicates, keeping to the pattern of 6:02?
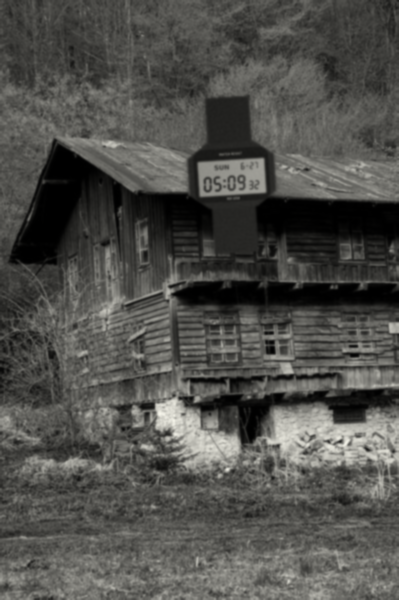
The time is 5:09
